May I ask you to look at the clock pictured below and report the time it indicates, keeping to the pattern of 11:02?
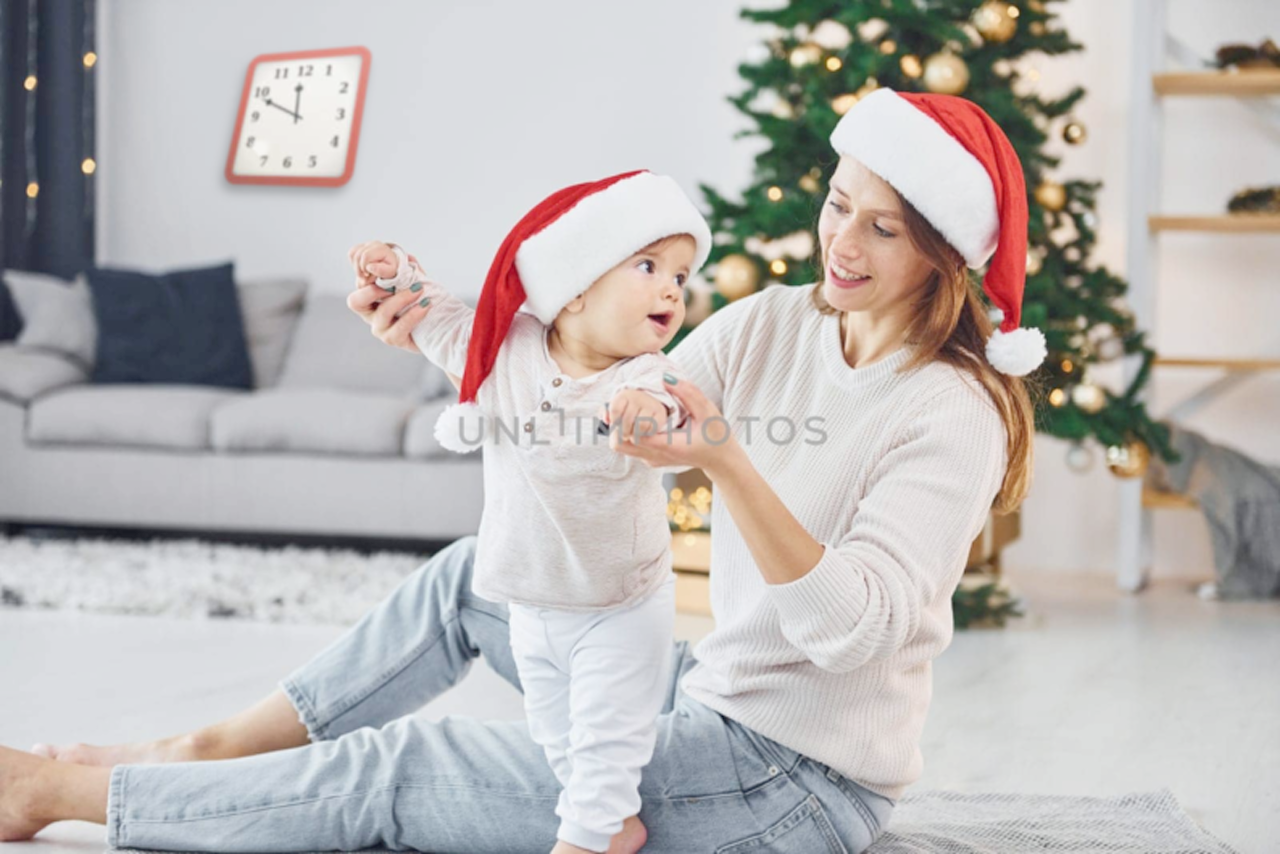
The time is 11:49
